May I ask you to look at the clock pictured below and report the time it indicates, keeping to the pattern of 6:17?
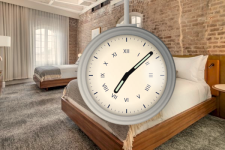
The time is 7:08
